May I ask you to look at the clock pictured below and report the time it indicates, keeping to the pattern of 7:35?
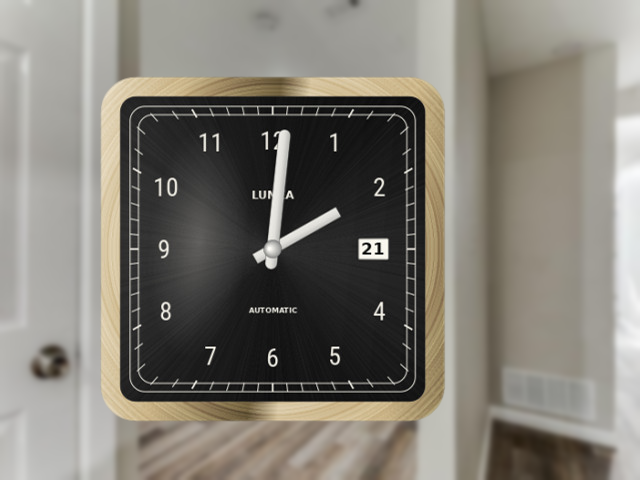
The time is 2:01
